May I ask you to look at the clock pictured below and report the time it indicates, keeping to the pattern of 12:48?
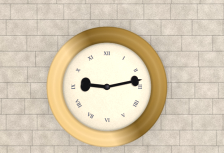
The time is 9:13
